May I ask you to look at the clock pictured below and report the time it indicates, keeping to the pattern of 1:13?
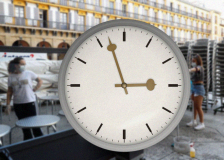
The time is 2:57
